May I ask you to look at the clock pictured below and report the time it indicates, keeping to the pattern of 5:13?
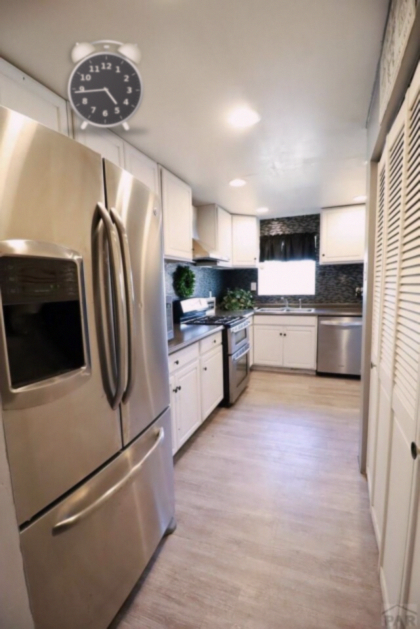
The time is 4:44
